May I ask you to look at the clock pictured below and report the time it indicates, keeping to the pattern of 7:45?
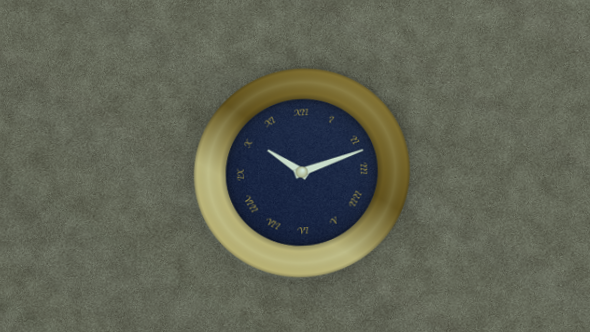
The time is 10:12
